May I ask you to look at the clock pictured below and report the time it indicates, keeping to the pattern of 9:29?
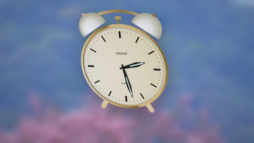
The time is 2:28
